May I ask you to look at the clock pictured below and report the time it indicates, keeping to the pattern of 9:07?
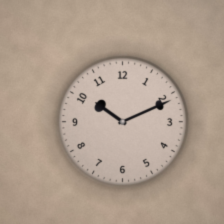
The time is 10:11
